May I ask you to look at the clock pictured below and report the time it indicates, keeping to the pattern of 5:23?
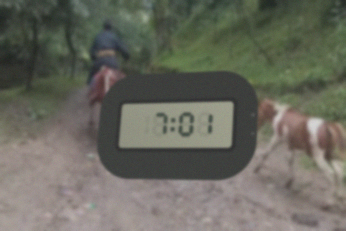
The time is 7:01
